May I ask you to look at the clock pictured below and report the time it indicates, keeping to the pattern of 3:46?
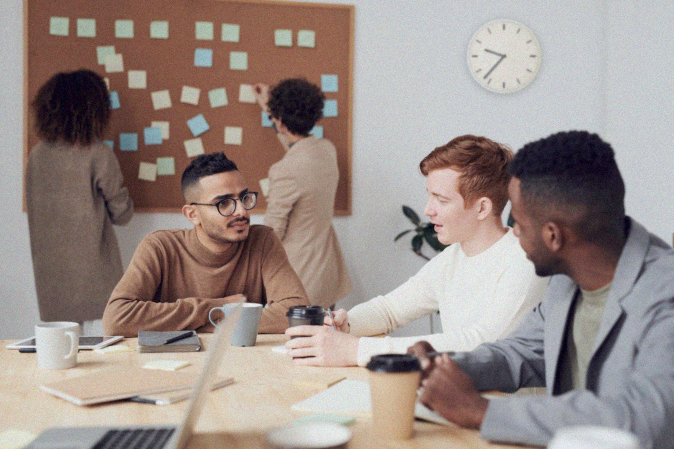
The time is 9:37
